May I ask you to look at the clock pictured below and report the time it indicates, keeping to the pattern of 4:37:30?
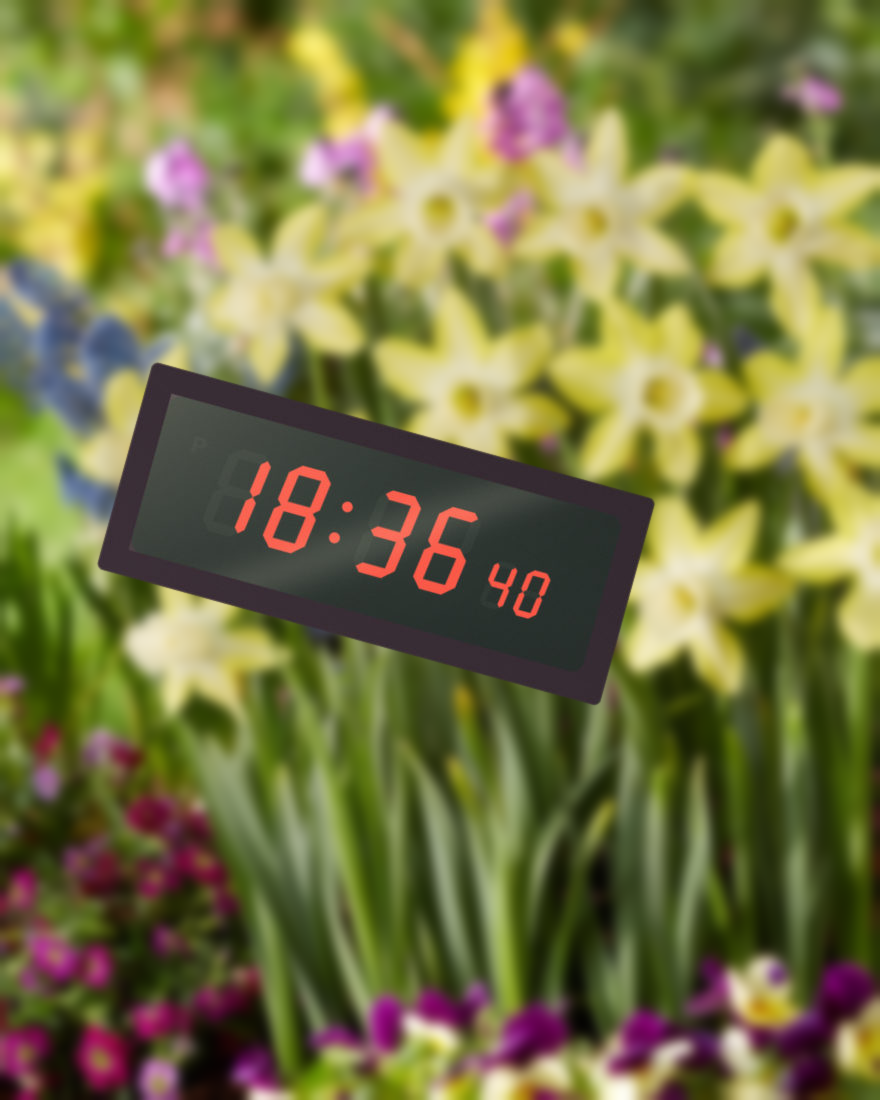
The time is 18:36:40
